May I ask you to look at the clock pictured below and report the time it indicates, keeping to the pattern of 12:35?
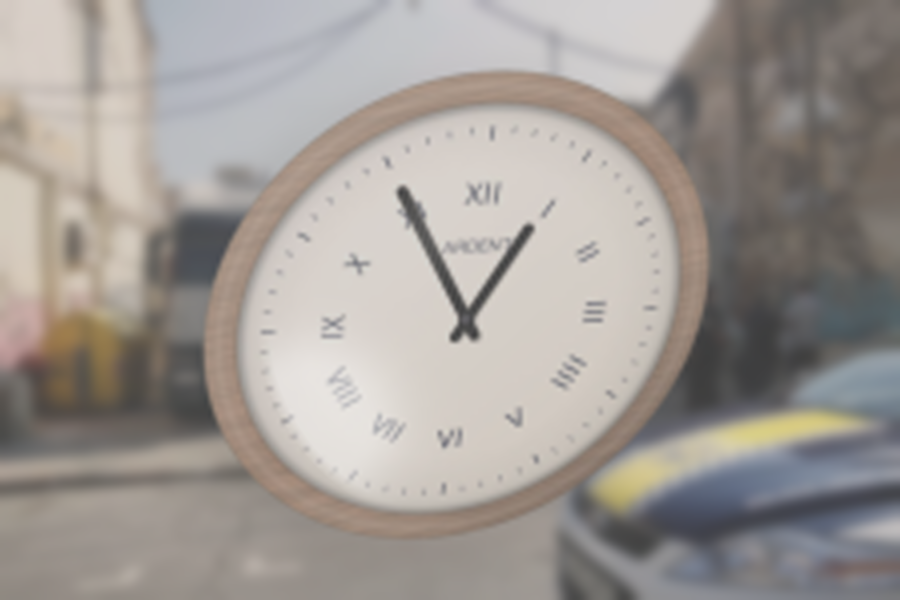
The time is 12:55
